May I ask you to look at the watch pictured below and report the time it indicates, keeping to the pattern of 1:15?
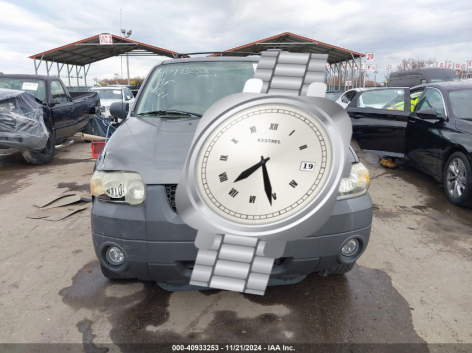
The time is 7:26
